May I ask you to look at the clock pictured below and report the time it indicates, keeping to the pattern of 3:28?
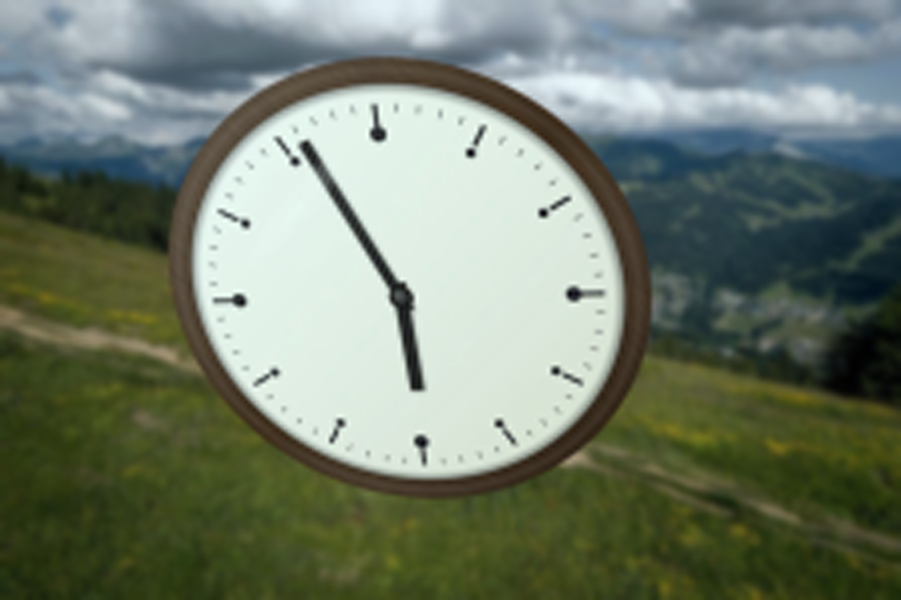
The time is 5:56
